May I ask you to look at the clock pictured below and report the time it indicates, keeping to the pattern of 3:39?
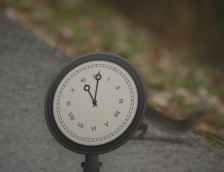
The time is 11:01
